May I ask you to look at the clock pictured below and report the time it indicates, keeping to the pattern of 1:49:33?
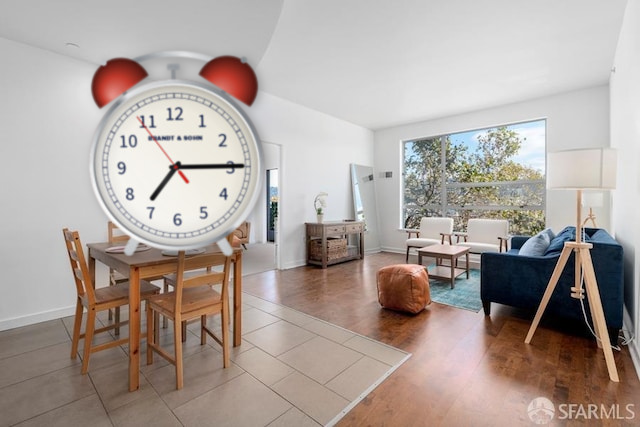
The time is 7:14:54
